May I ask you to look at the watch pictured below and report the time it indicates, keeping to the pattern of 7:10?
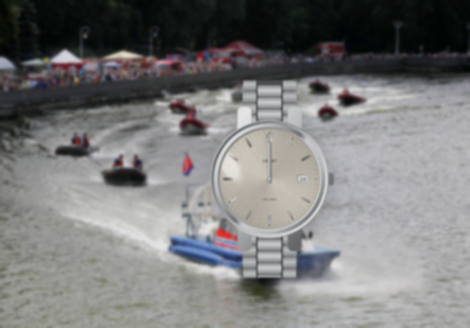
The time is 12:00
